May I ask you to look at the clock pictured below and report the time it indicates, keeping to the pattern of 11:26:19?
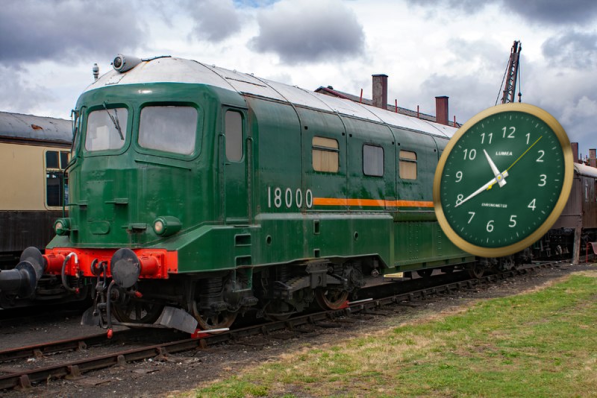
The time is 10:39:07
